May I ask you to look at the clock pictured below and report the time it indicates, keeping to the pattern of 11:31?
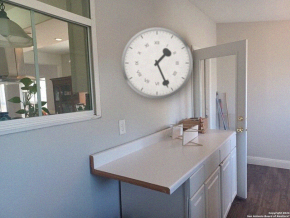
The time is 1:26
